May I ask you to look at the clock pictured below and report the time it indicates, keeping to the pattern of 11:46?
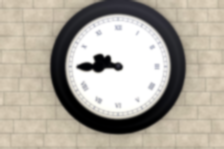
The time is 9:45
